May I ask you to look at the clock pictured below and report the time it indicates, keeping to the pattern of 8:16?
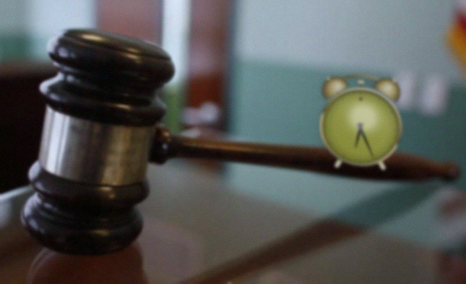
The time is 6:26
